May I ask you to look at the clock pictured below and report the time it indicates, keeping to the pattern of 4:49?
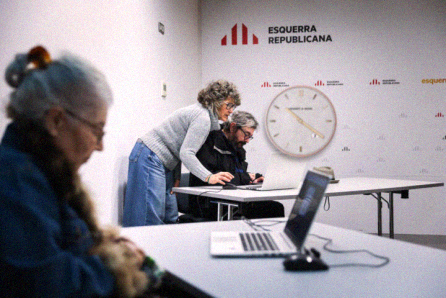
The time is 10:21
